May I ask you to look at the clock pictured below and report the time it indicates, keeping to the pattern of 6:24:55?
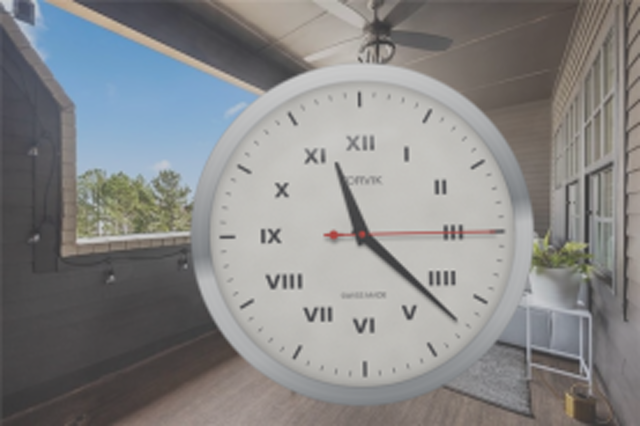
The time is 11:22:15
